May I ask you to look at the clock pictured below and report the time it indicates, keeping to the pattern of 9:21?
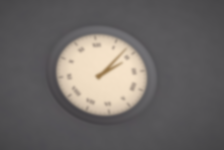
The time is 2:08
